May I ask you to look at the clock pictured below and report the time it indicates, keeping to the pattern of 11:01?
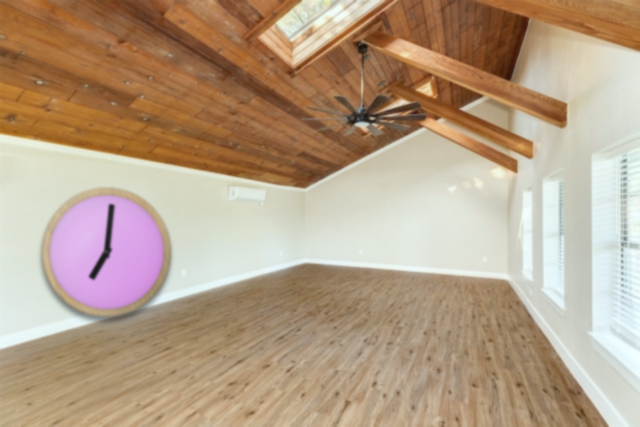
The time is 7:01
